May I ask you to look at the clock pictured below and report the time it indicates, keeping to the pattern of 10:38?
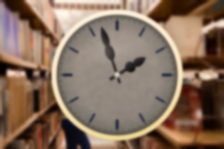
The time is 1:57
